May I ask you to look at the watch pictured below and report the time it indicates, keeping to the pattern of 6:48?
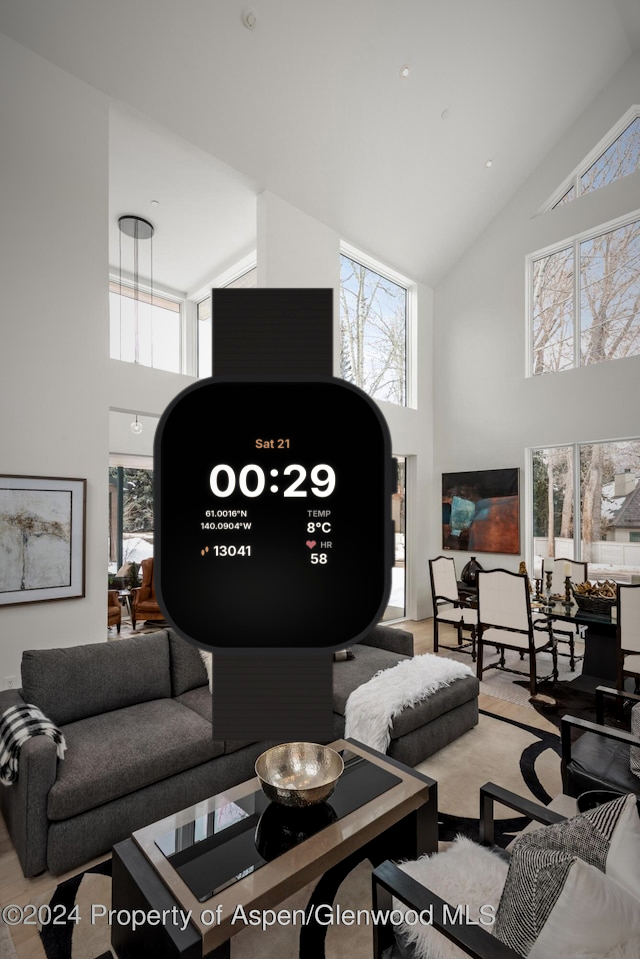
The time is 0:29
